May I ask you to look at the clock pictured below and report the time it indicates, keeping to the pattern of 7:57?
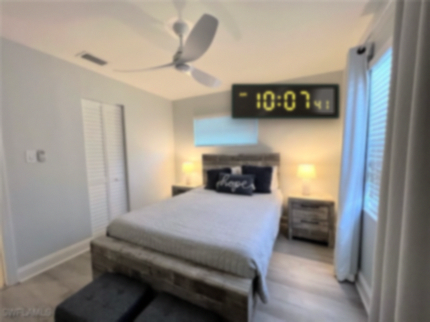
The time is 10:07
